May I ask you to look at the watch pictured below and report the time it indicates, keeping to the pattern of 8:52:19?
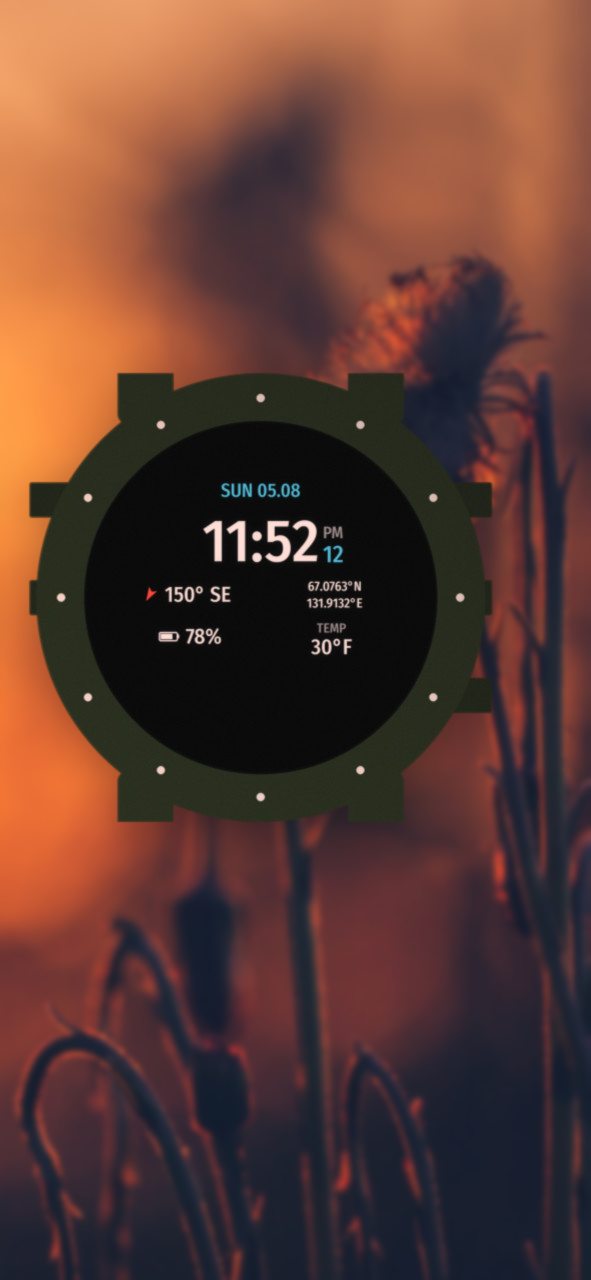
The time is 11:52:12
